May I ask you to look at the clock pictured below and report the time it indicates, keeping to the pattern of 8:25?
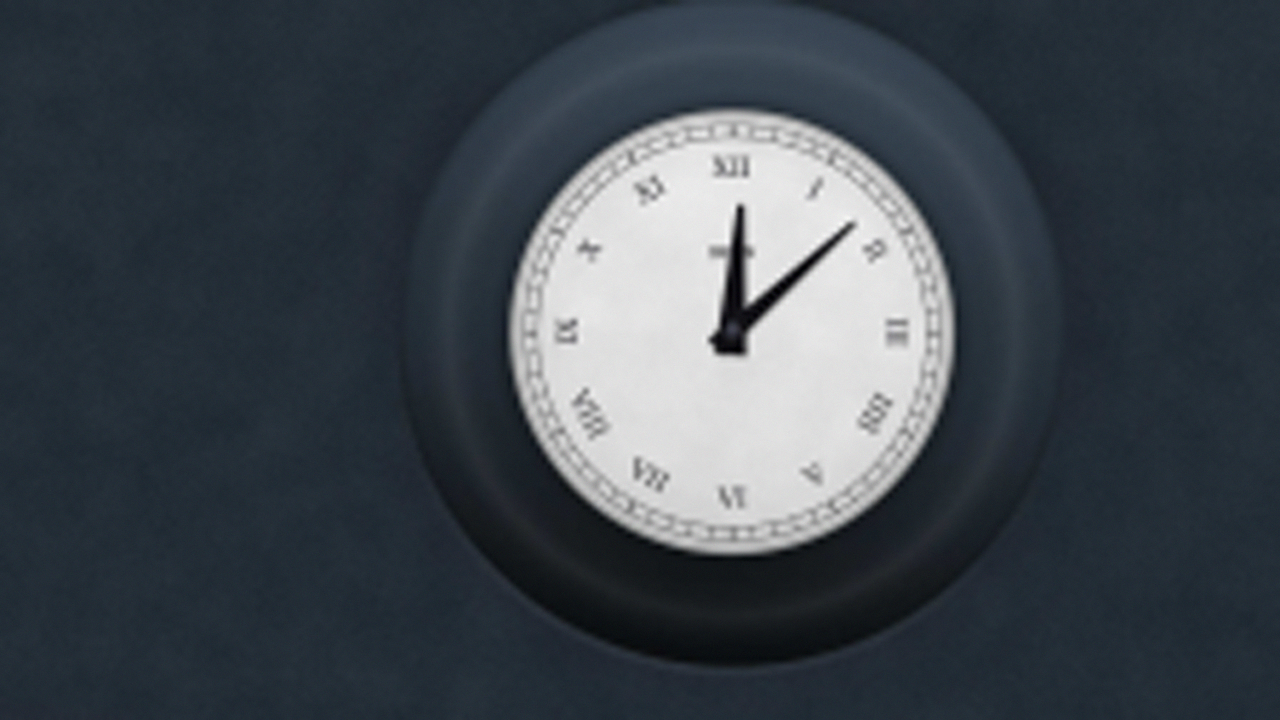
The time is 12:08
